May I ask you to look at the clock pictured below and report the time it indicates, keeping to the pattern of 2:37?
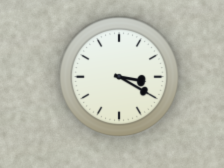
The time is 3:20
